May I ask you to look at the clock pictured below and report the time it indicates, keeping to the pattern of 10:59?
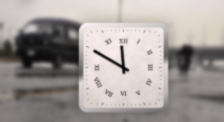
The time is 11:50
